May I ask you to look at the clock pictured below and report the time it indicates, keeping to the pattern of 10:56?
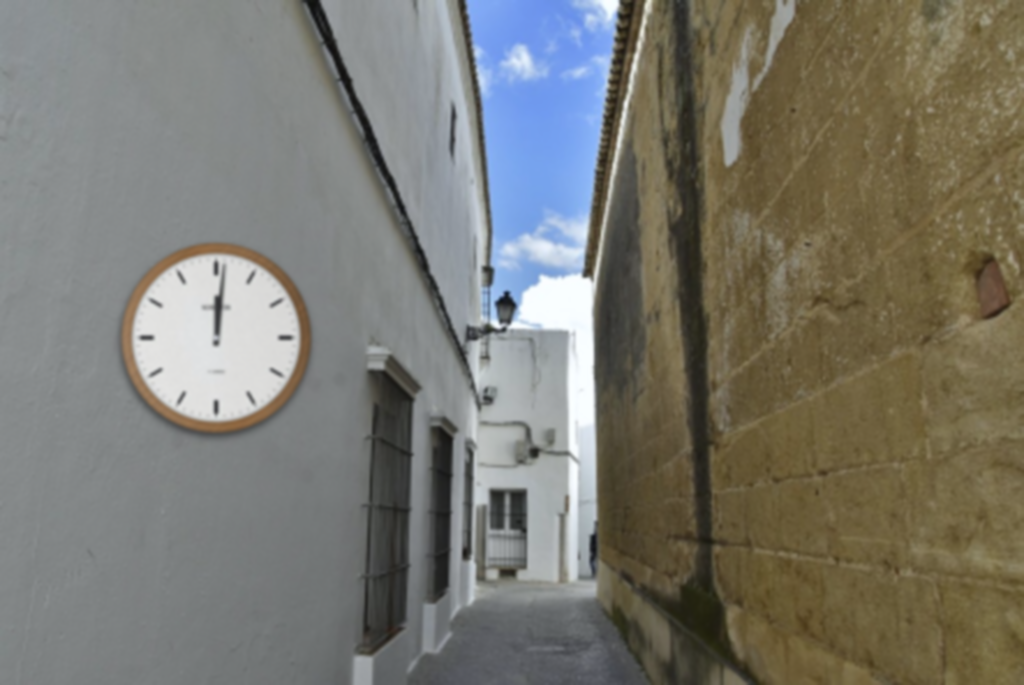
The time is 12:01
